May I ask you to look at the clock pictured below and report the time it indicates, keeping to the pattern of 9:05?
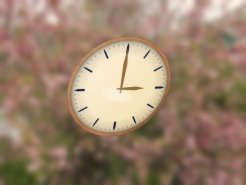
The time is 3:00
